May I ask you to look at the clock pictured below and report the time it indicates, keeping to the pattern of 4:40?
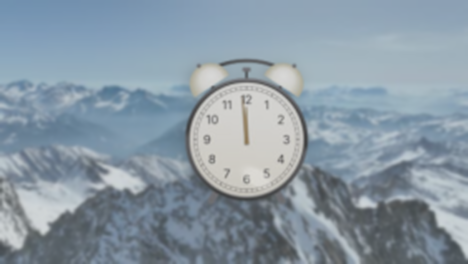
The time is 11:59
